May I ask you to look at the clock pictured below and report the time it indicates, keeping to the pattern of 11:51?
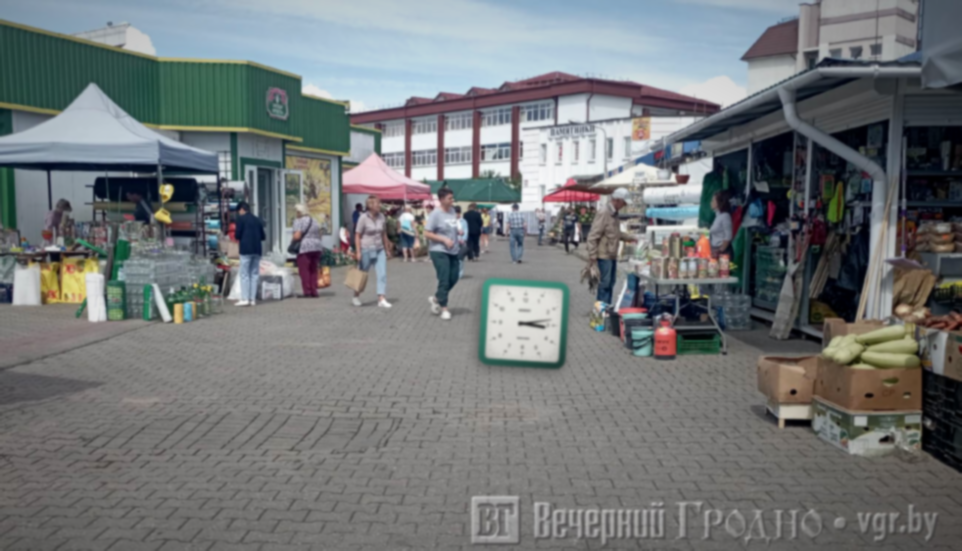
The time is 3:13
